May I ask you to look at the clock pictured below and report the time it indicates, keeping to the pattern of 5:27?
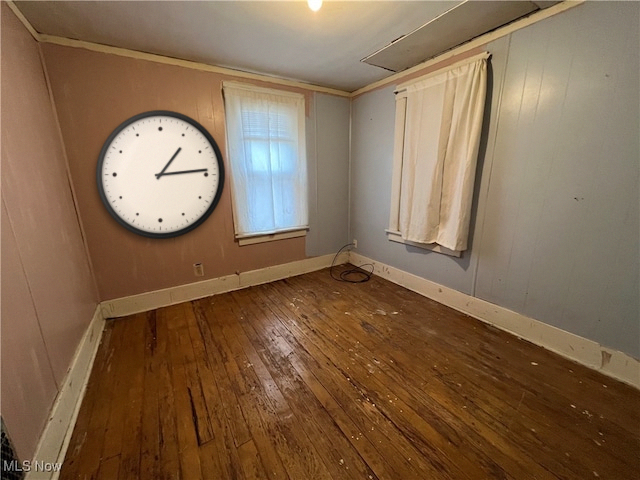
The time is 1:14
